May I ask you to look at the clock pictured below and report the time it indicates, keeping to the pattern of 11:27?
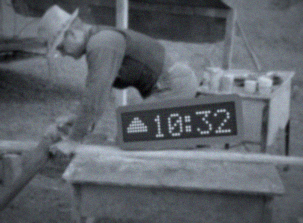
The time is 10:32
